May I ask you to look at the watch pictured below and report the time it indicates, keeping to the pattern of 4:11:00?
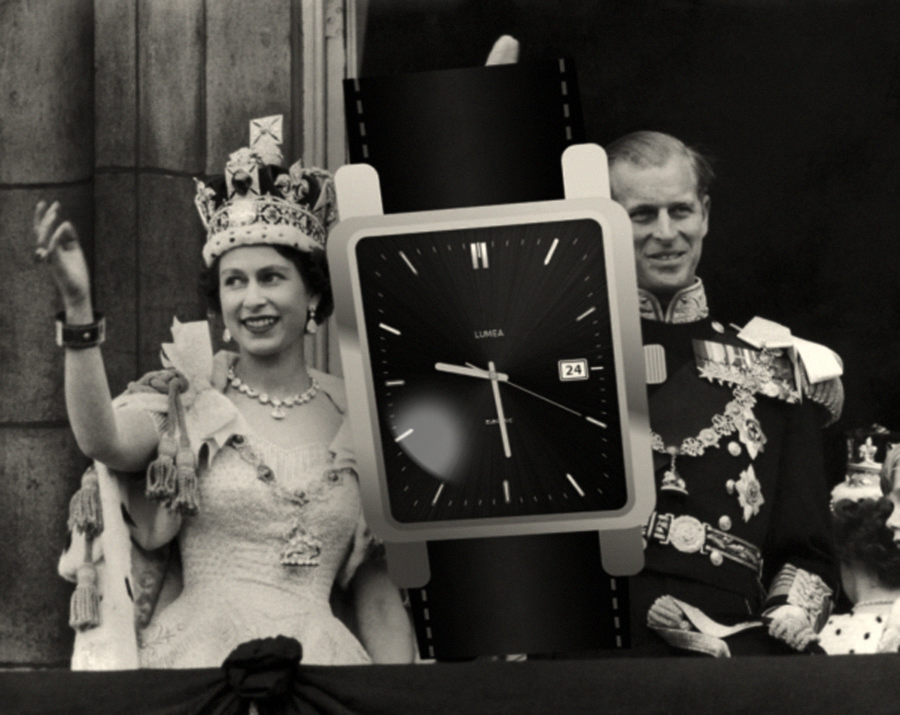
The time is 9:29:20
